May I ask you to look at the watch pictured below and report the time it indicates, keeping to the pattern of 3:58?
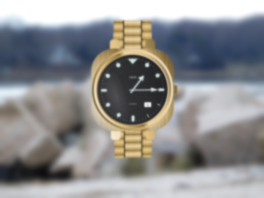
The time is 1:15
